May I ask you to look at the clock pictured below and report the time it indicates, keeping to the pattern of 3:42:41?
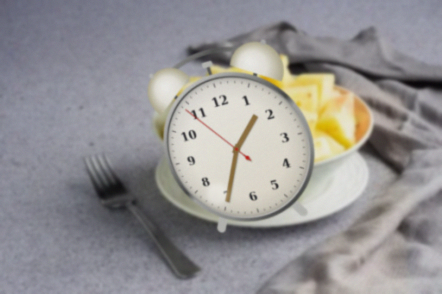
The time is 1:34:54
